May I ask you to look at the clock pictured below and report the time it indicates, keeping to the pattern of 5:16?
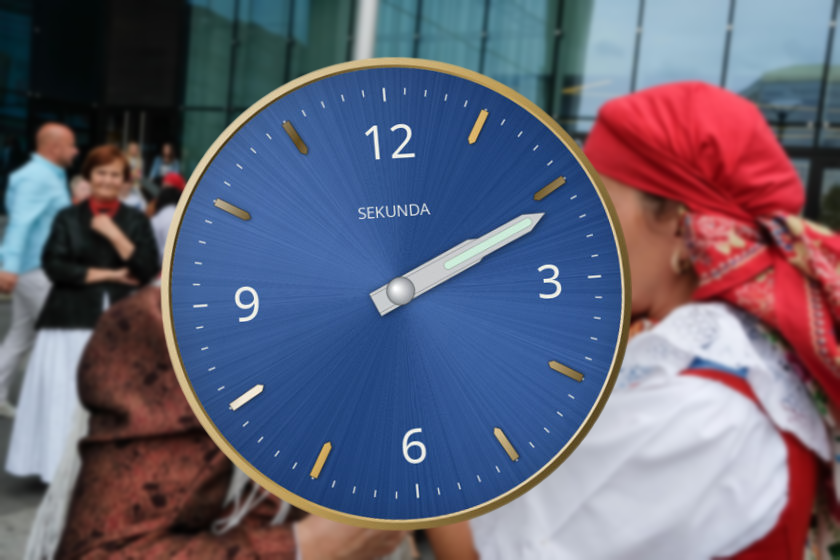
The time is 2:11
